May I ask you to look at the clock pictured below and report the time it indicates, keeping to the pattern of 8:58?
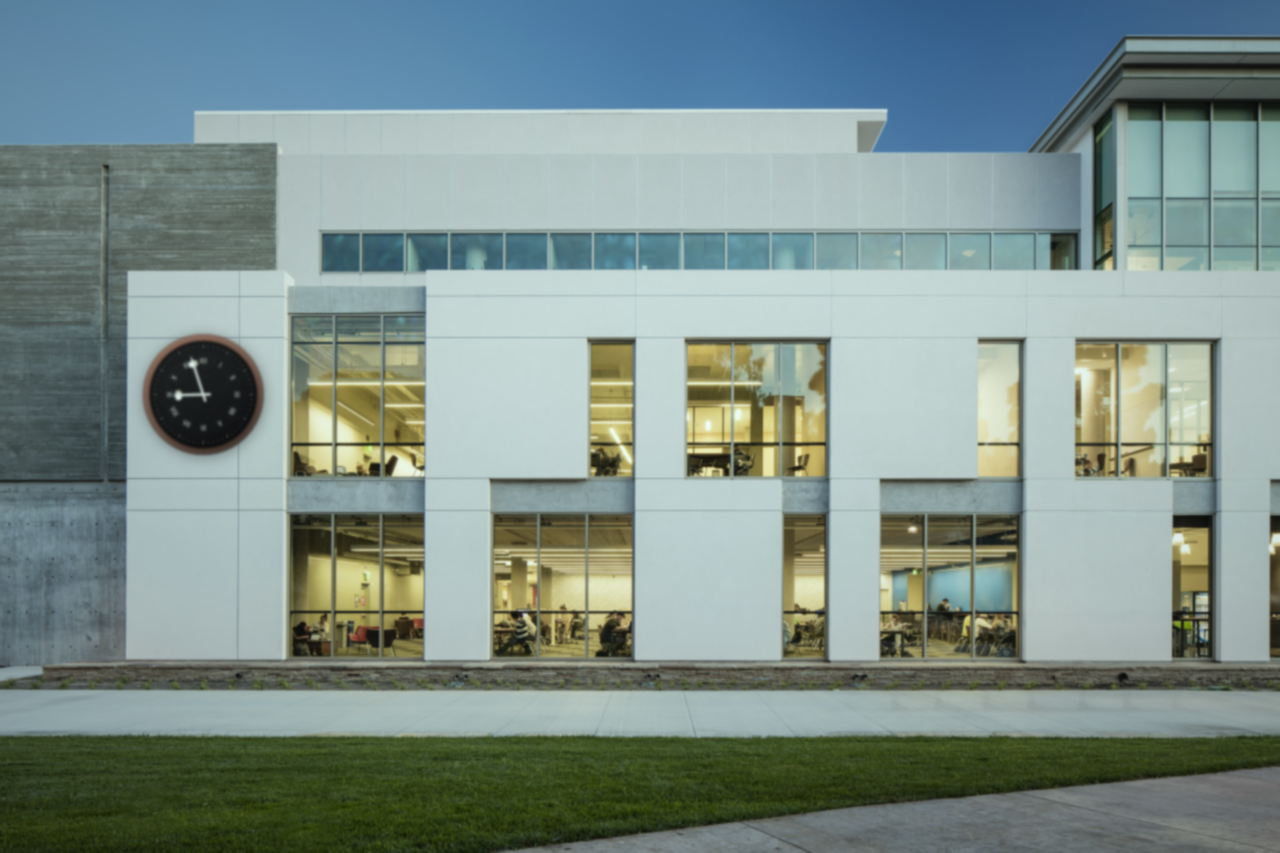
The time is 8:57
